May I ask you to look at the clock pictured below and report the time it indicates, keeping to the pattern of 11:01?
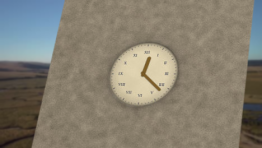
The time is 12:22
